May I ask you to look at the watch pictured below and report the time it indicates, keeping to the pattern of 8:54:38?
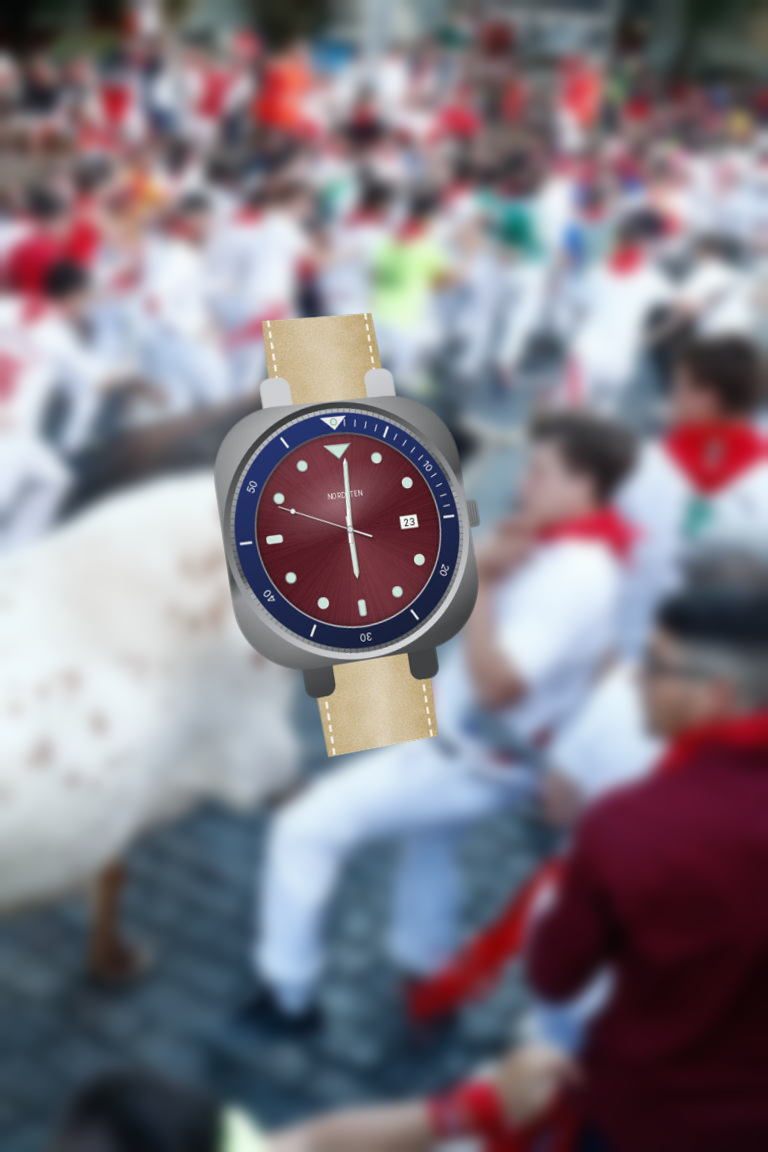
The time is 6:00:49
